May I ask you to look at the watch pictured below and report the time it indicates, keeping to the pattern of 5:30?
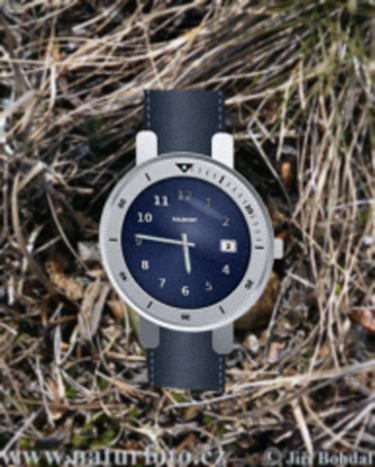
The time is 5:46
